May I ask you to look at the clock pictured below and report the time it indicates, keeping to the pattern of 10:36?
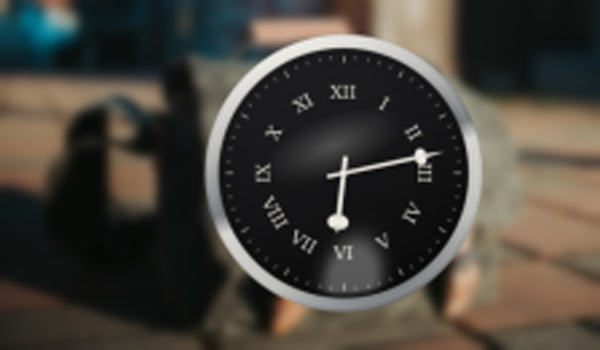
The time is 6:13
